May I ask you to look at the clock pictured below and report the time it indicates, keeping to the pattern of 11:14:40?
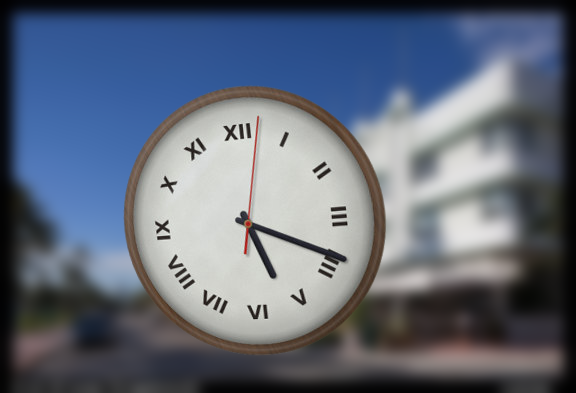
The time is 5:19:02
